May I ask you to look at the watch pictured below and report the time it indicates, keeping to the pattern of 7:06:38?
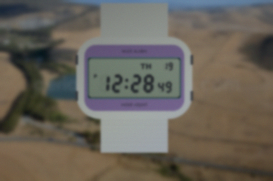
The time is 12:28:49
